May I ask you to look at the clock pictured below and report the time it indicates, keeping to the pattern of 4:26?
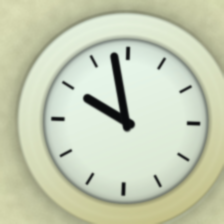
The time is 9:58
